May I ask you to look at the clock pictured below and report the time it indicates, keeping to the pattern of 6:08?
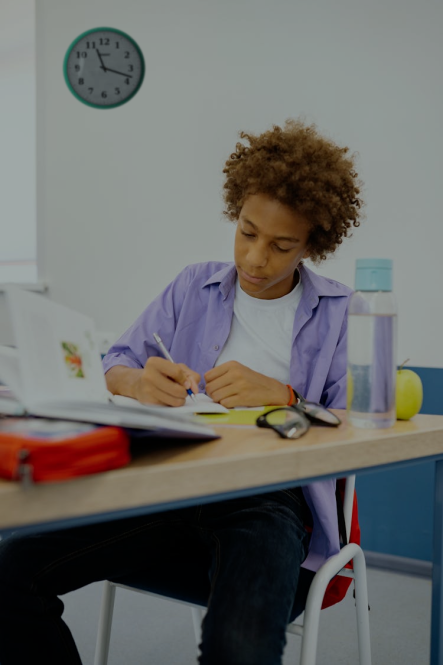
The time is 11:18
